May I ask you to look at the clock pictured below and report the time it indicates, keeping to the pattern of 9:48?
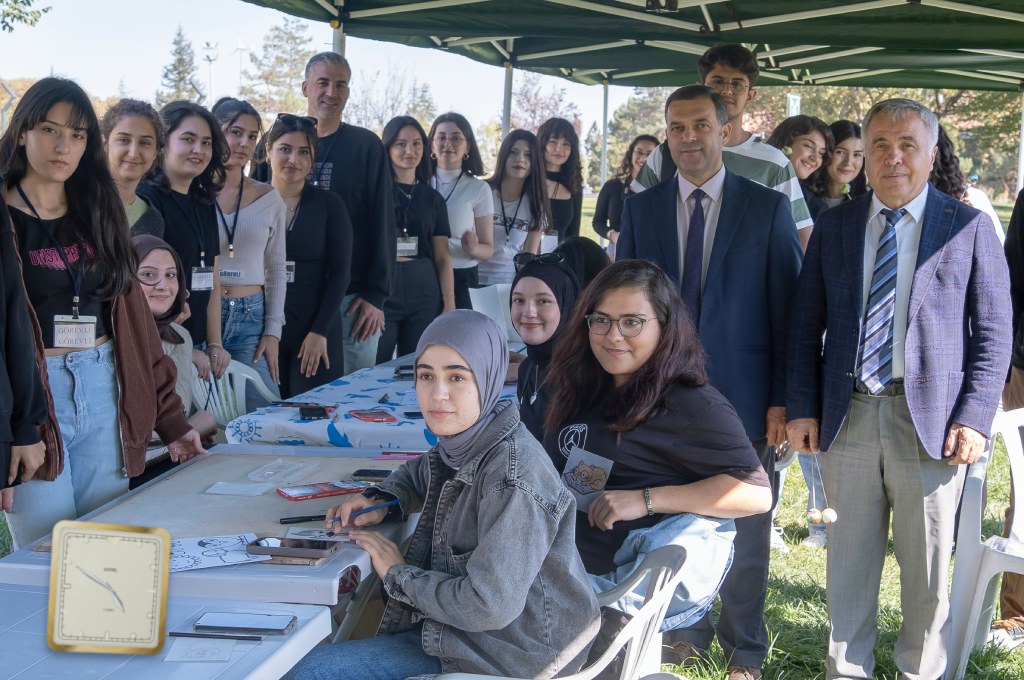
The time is 4:50
